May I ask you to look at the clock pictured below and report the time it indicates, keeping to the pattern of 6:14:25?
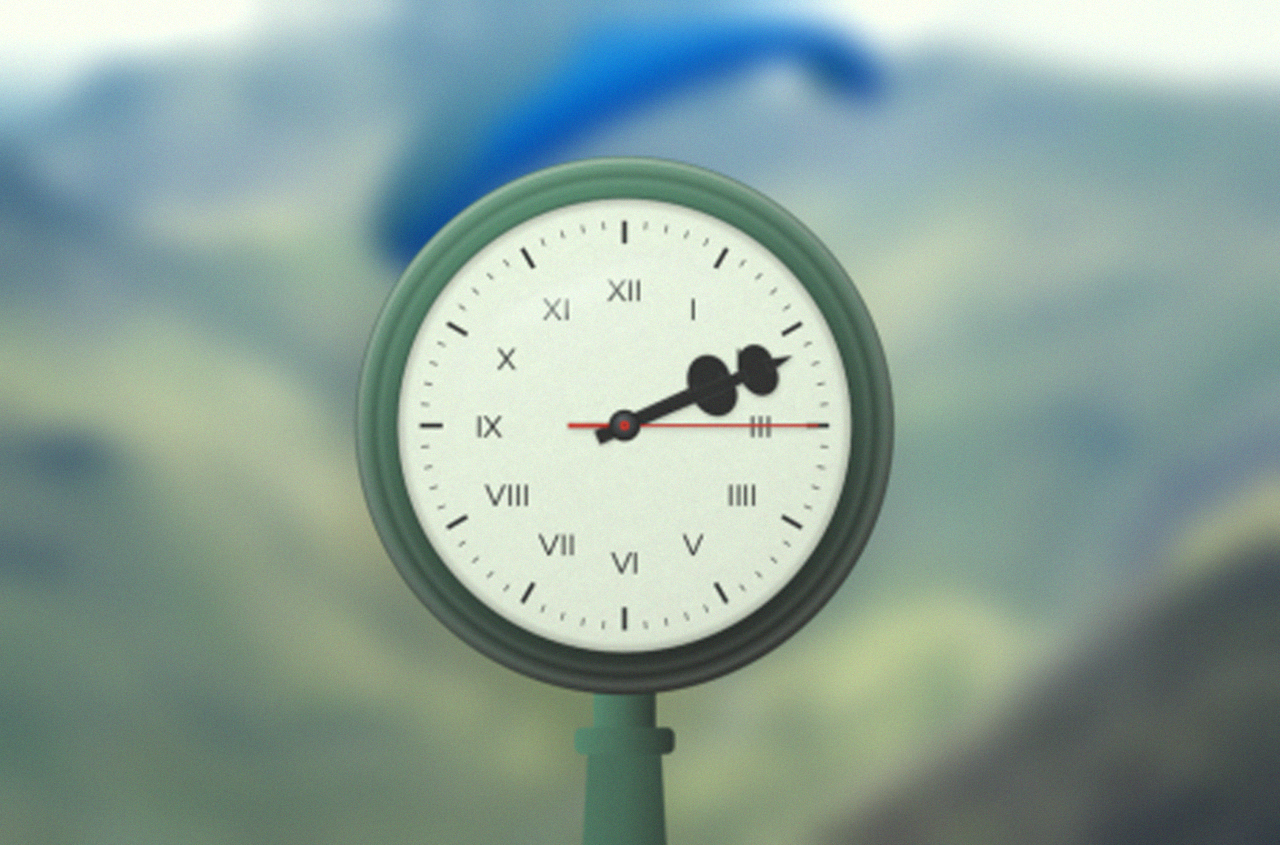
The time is 2:11:15
